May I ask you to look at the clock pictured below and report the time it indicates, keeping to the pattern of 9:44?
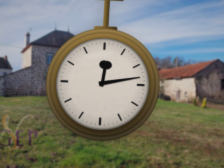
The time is 12:13
